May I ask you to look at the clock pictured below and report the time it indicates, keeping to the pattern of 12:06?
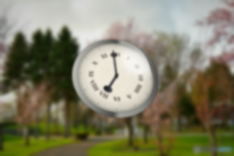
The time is 6:59
